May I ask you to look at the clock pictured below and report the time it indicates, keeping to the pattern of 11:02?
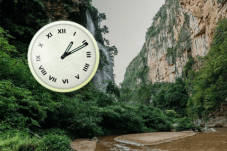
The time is 1:11
